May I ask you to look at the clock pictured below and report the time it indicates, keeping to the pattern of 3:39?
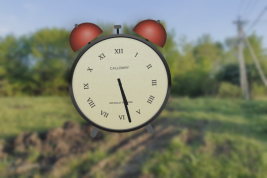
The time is 5:28
